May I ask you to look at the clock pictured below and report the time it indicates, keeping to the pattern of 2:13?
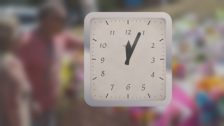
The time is 12:04
